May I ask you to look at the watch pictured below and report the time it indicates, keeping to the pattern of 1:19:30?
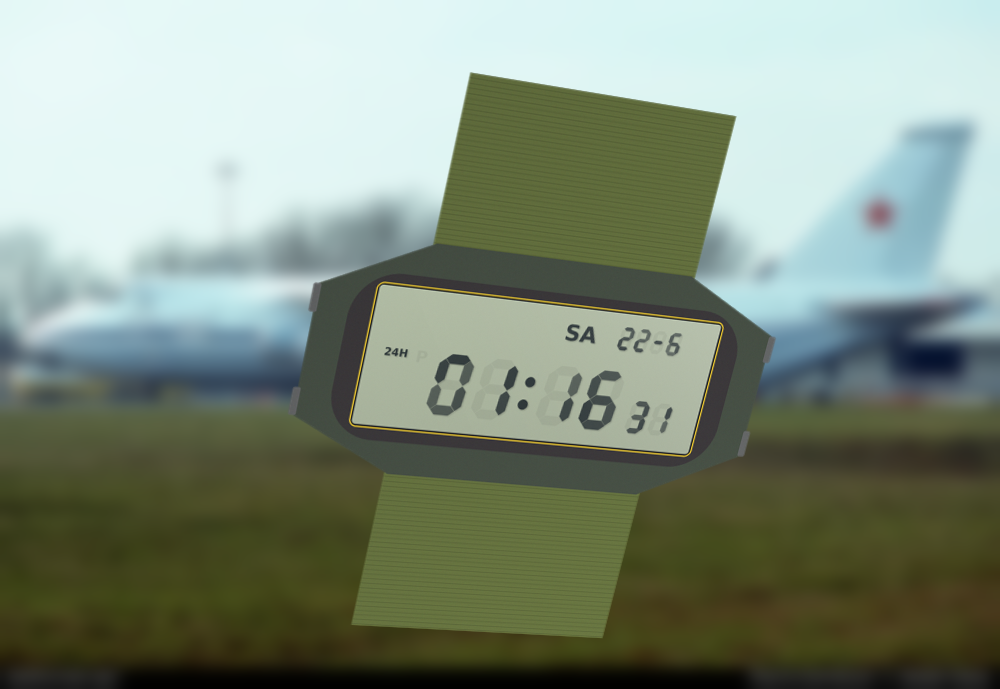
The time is 1:16:31
